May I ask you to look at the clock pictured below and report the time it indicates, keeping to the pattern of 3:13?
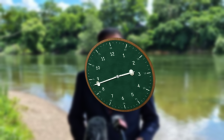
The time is 2:43
